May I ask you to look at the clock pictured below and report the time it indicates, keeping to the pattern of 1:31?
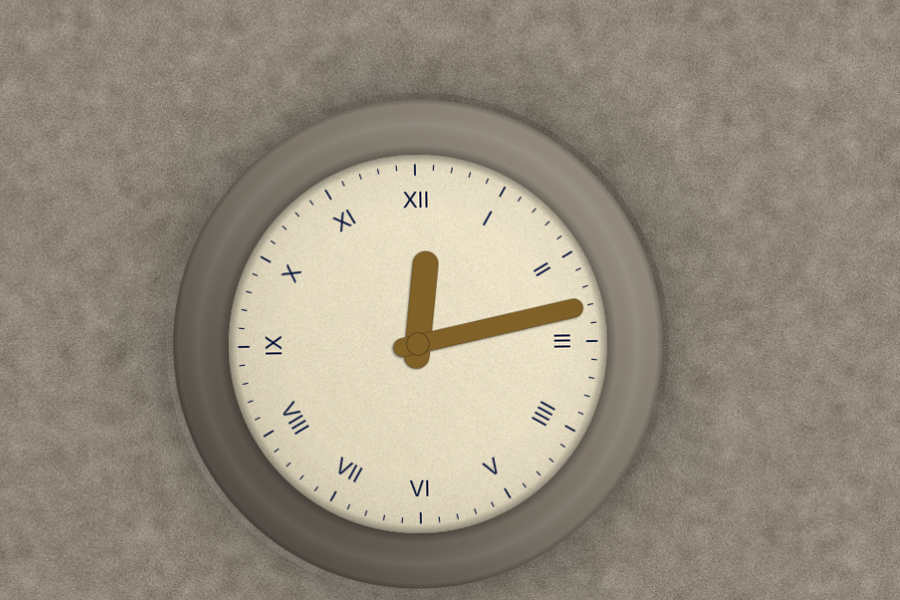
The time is 12:13
